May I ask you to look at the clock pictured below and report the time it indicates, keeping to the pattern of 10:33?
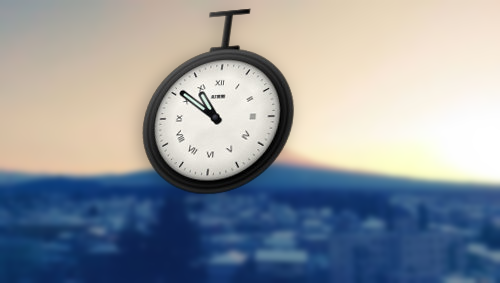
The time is 10:51
